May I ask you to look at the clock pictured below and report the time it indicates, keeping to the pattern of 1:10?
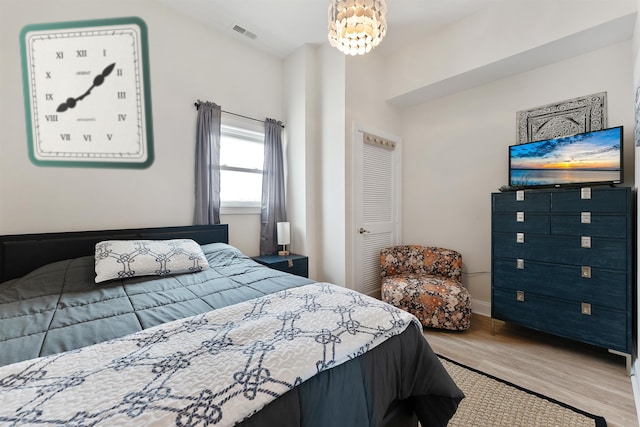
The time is 8:08
